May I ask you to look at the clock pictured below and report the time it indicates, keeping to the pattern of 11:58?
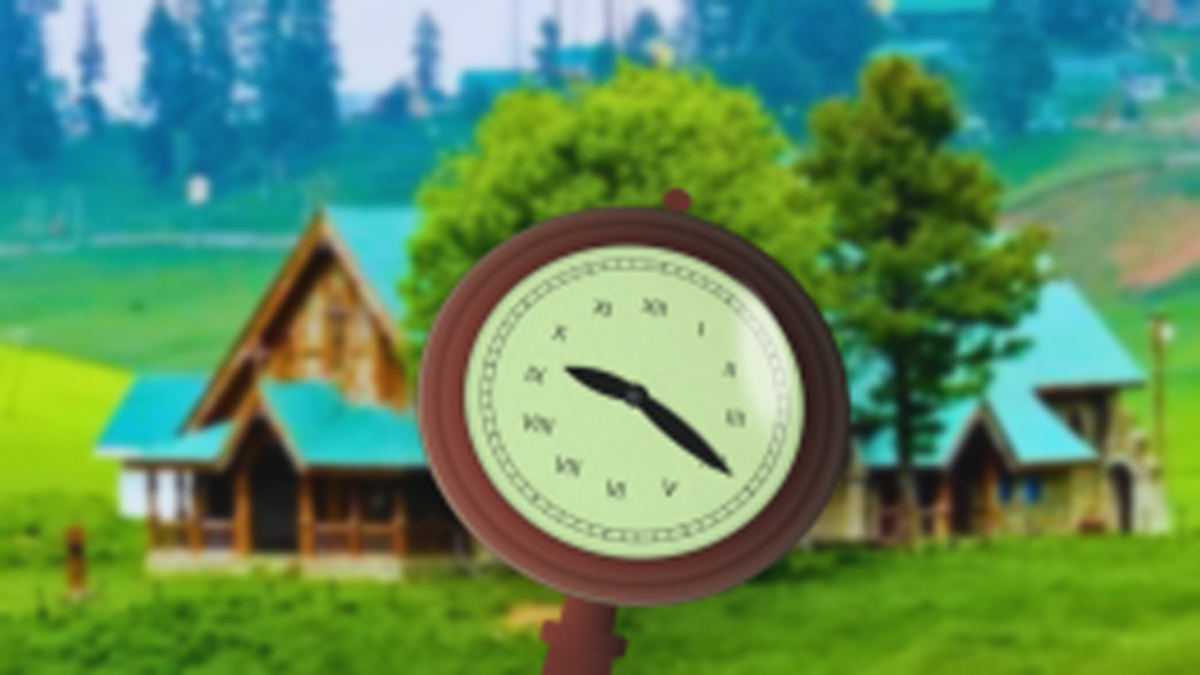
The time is 9:20
